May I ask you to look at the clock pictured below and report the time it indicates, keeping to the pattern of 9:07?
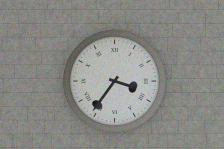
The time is 3:36
